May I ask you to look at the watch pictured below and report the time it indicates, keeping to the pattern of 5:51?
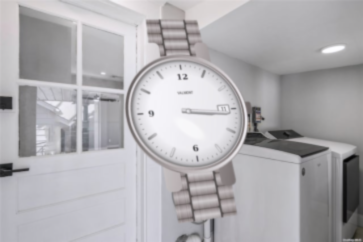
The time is 3:16
